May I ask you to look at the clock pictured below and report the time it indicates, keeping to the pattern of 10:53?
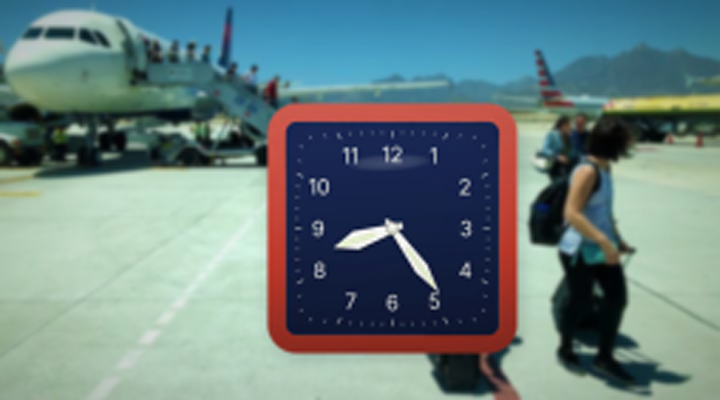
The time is 8:24
